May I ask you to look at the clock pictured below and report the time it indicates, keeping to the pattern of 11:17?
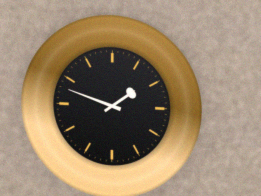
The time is 1:48
